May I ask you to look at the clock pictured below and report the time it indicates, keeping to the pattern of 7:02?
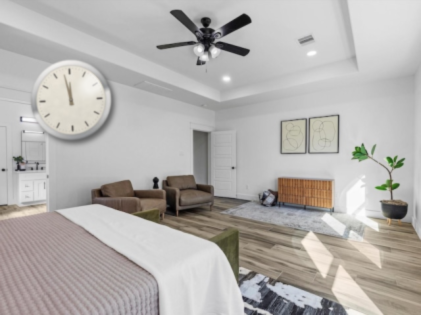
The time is 11:58
